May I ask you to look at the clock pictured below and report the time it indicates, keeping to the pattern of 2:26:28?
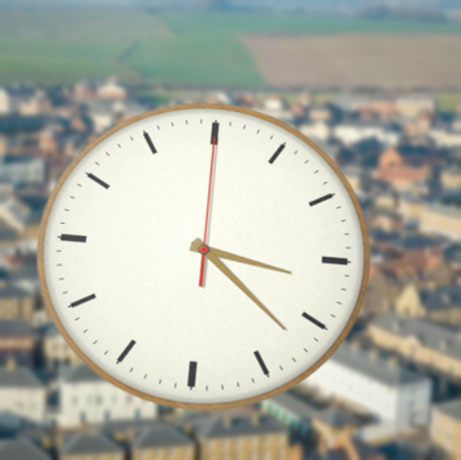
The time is 3:22:00
